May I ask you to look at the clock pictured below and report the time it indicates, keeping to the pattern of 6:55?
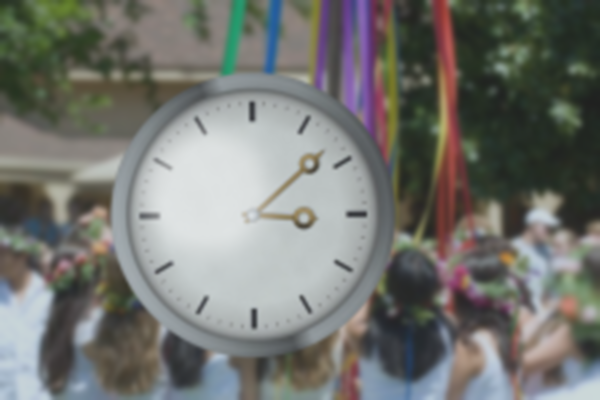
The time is 3:08
